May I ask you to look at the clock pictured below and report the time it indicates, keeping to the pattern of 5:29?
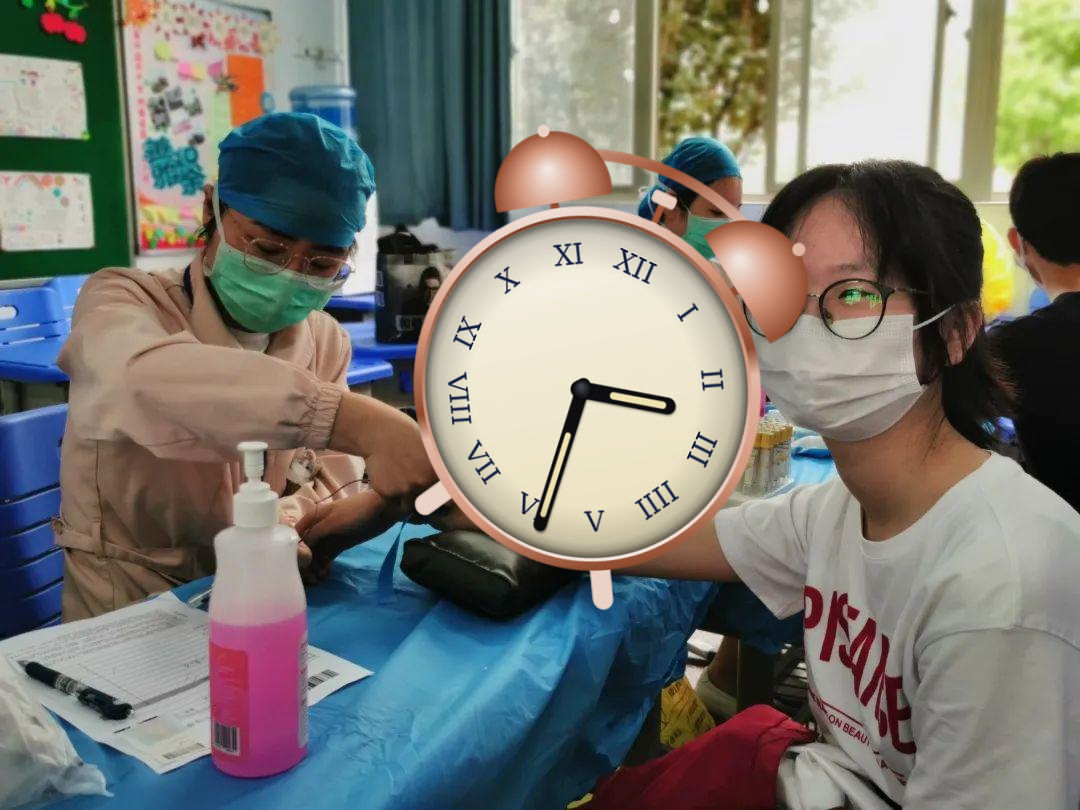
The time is 2:29
